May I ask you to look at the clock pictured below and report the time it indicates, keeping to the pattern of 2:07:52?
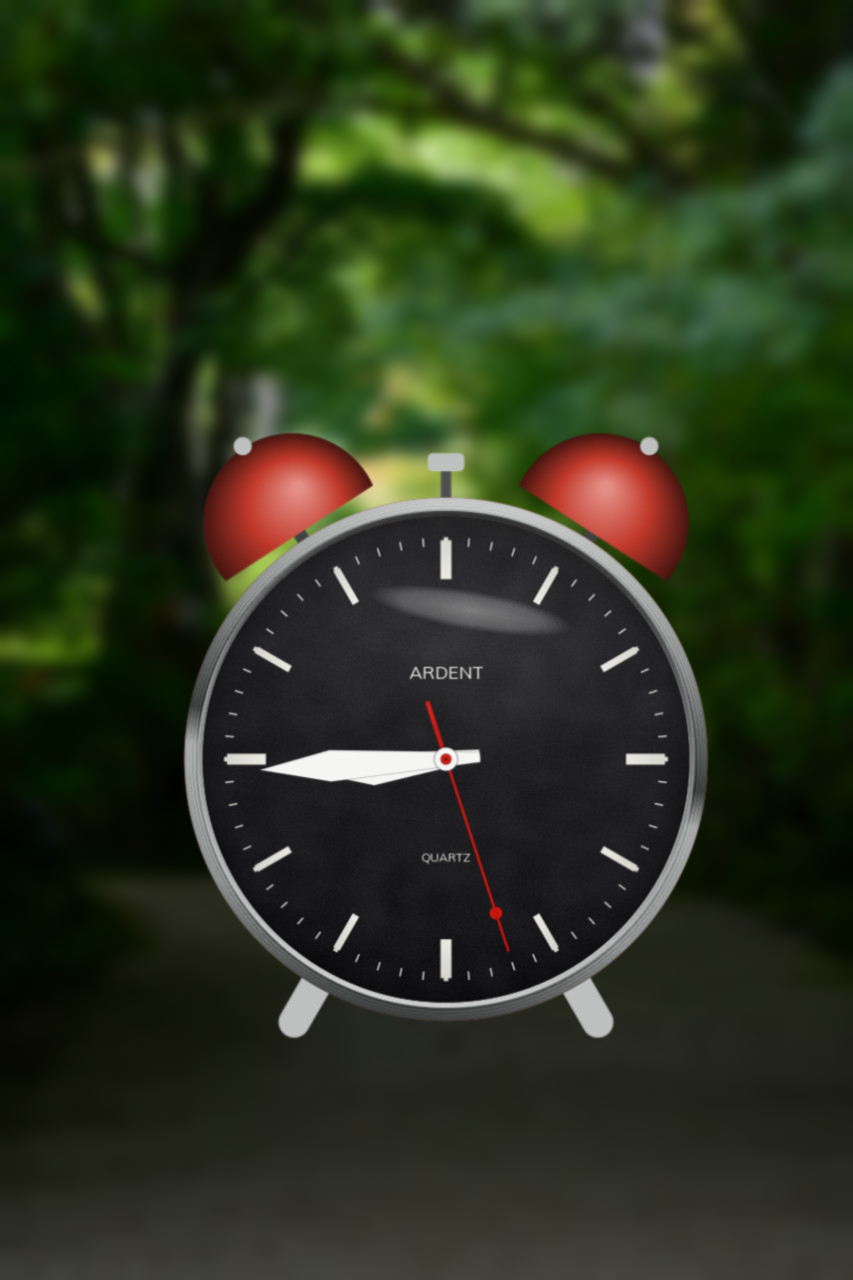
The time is 8:44:27
